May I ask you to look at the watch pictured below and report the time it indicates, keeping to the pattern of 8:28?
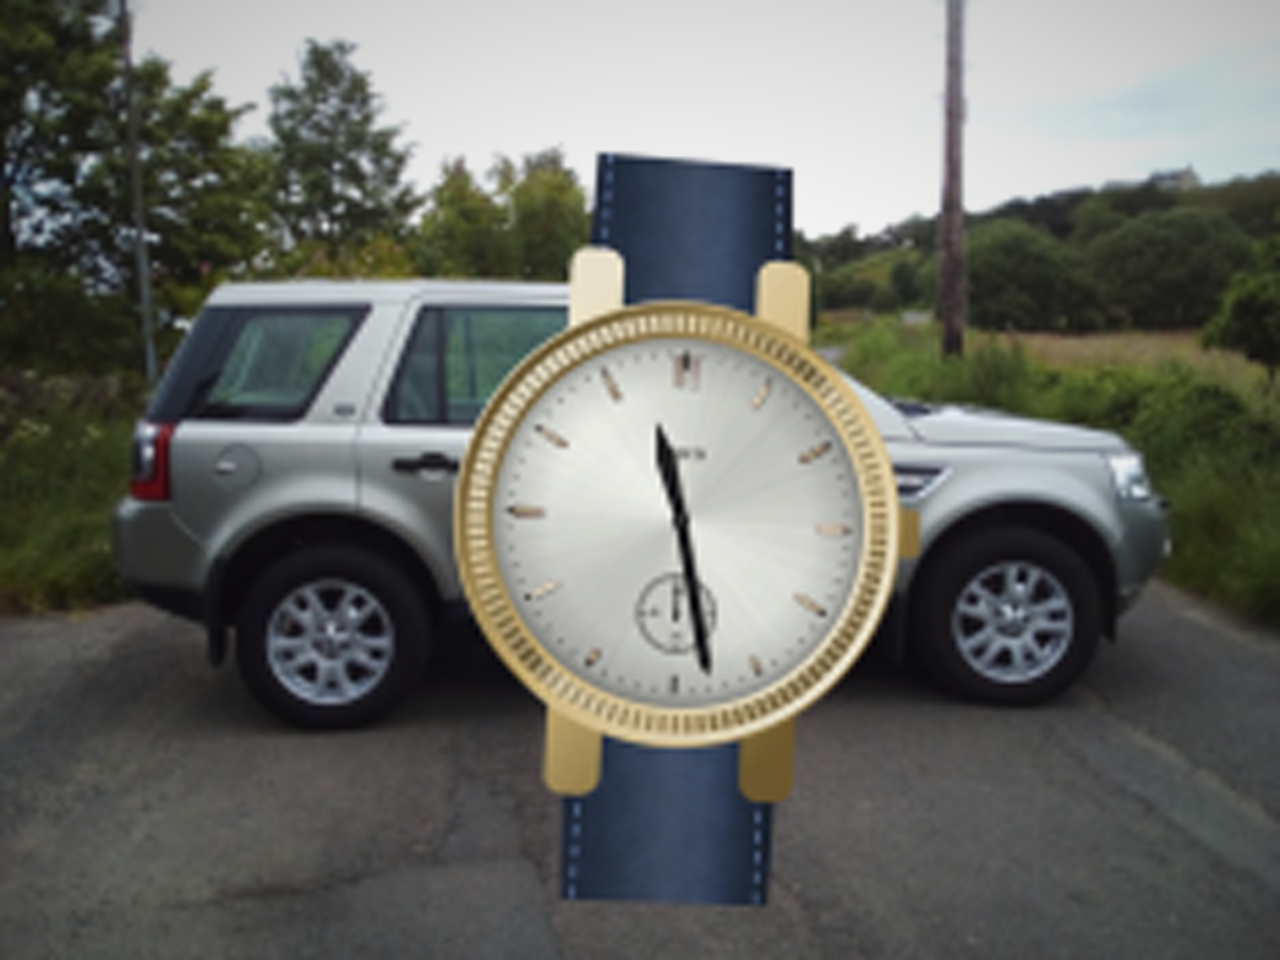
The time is 11:28
